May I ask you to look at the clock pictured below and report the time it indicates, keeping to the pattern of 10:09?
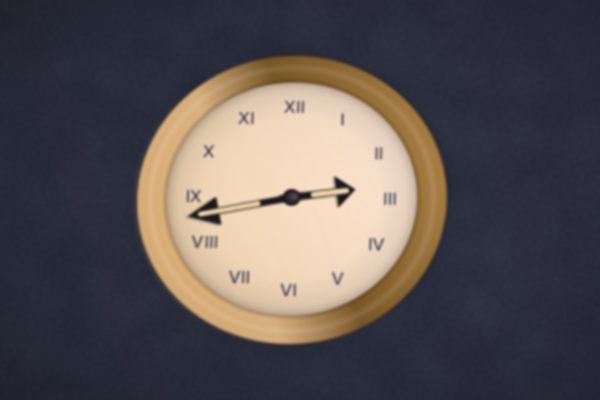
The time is 2:43
